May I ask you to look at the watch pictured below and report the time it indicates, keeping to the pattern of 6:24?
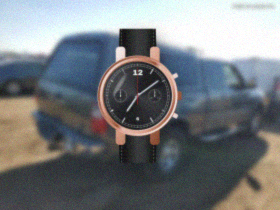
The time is 7:09
